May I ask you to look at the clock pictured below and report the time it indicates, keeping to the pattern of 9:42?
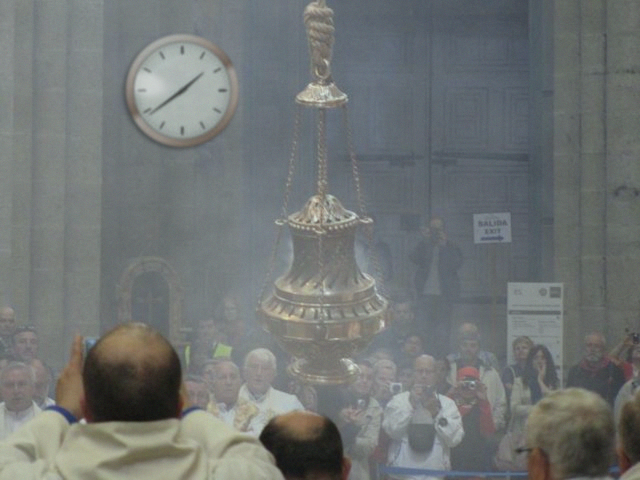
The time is 1:39
